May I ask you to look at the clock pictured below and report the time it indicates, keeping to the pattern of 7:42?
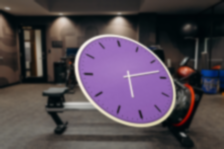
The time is 6:13
